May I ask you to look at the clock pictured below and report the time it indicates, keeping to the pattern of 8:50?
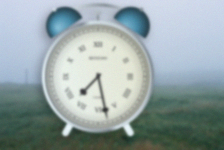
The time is 7:28
